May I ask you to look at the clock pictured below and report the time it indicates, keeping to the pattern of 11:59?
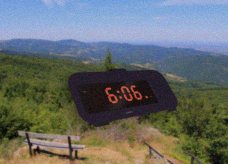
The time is 6:06
